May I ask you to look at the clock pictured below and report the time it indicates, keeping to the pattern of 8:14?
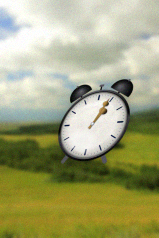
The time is 1:04
